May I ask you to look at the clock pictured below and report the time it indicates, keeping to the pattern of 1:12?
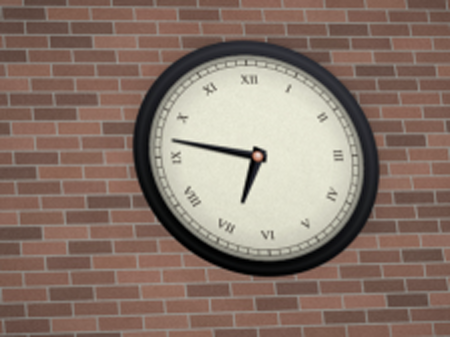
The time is 6:47
